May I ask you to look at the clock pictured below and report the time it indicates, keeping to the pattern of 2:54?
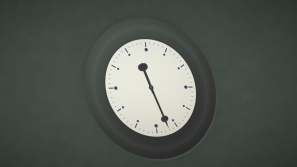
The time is 11:27
